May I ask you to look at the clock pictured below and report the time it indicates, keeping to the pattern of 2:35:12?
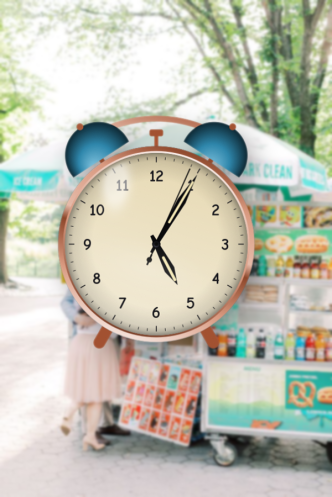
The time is 5:05:04
